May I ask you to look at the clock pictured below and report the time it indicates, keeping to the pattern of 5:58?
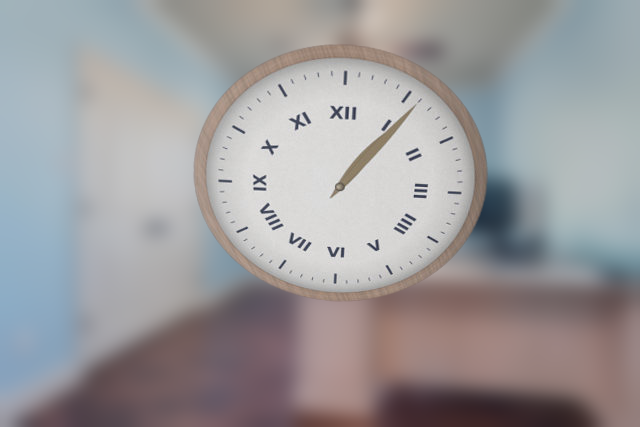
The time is 1:06
